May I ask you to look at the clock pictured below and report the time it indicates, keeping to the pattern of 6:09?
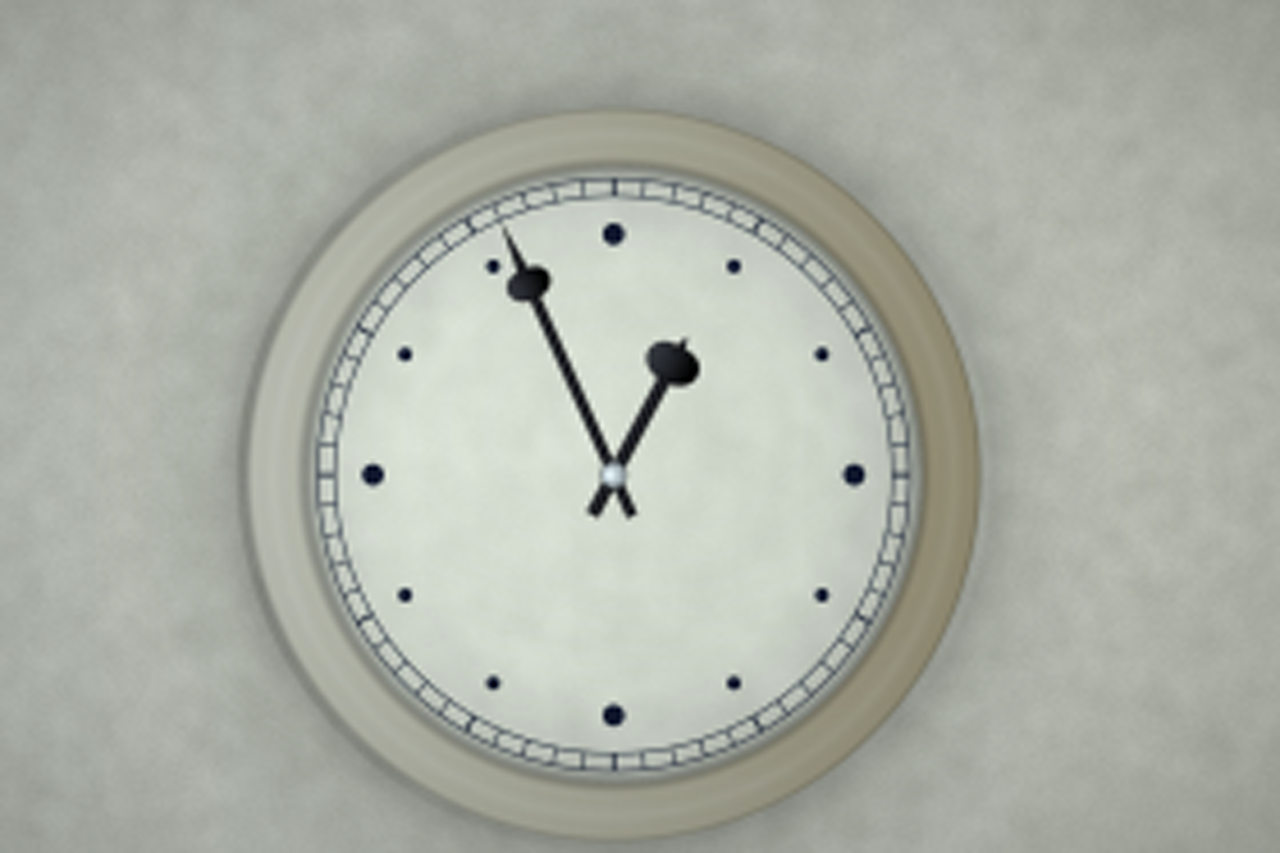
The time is 12:56
